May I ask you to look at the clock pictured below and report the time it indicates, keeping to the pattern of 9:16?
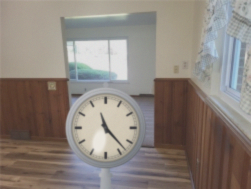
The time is 11:23
